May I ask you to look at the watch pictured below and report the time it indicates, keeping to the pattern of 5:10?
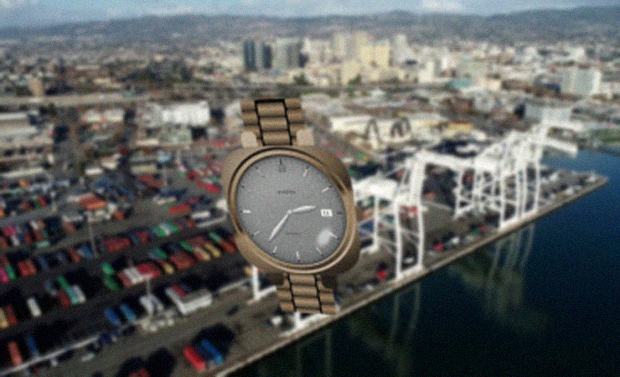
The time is 2:37
